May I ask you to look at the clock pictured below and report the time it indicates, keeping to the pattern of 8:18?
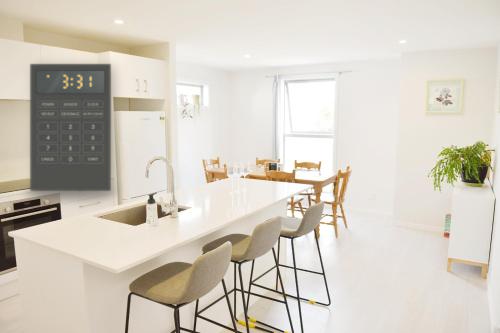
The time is 3:31
